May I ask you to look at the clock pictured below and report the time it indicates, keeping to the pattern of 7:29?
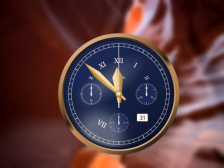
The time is 11:52
